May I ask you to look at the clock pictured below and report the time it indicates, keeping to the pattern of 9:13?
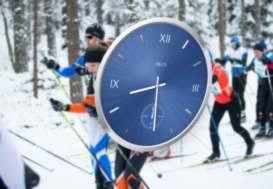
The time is 8:29
